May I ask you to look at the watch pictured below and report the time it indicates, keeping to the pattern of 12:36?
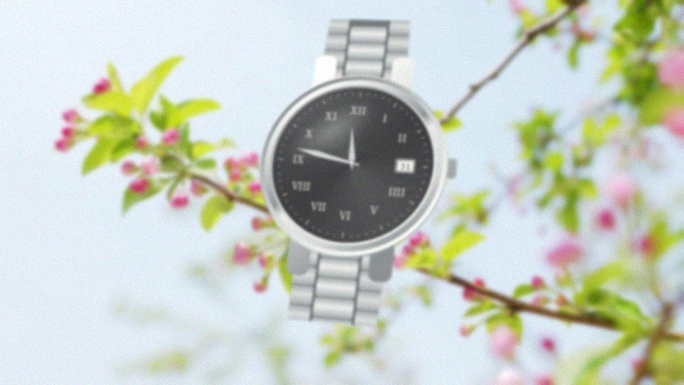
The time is 11:47
